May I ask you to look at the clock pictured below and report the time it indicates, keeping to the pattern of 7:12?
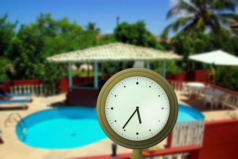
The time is 5:36
